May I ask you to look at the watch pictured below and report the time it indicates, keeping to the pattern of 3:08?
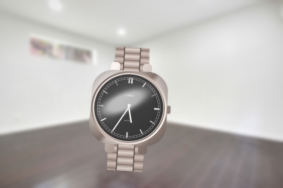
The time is 5:35
